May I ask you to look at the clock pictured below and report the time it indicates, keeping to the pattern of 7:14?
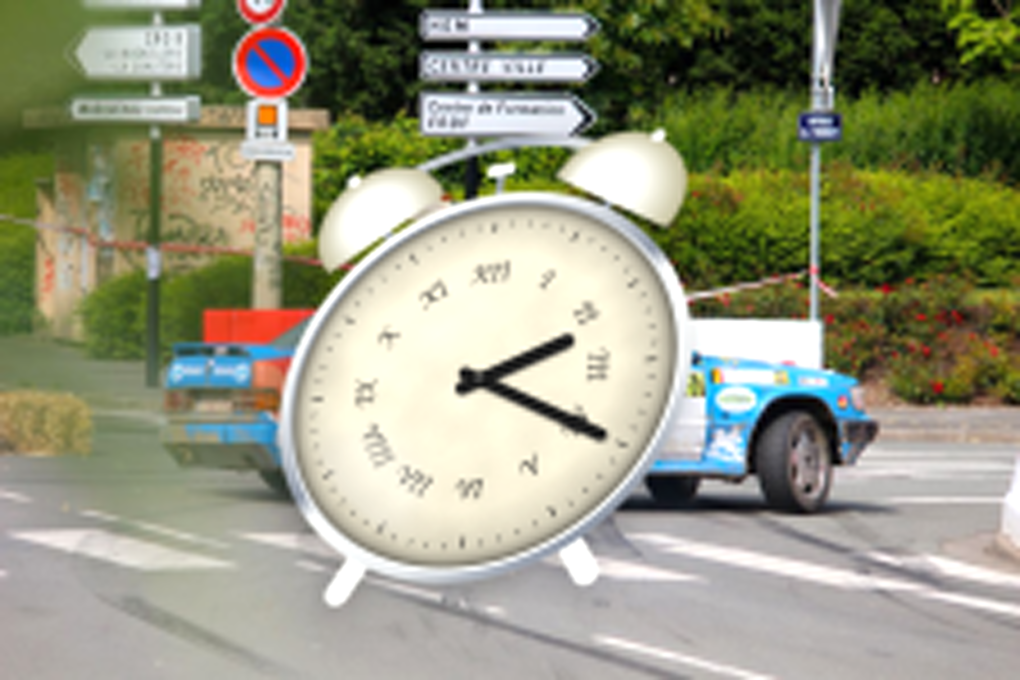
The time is 2:20
